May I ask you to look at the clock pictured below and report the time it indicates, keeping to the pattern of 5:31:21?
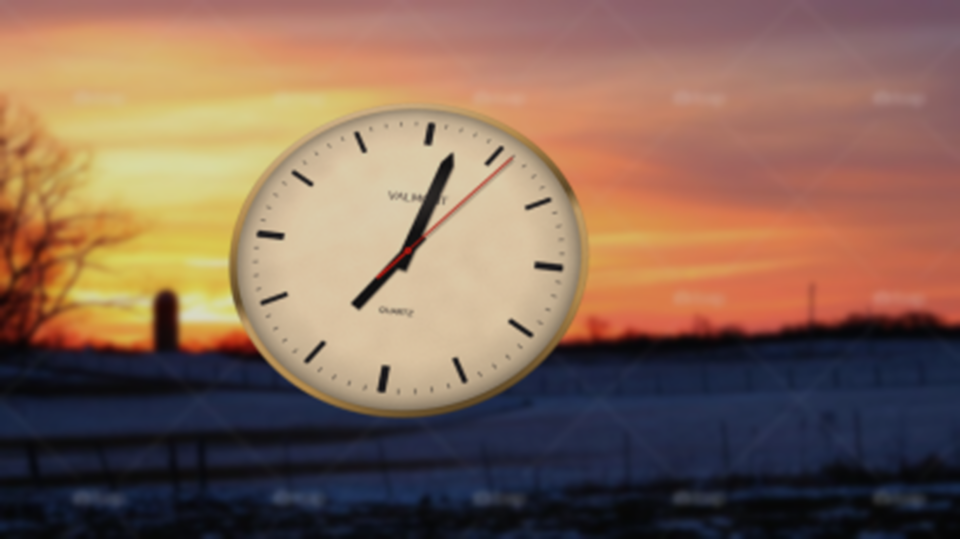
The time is 7:02:06
